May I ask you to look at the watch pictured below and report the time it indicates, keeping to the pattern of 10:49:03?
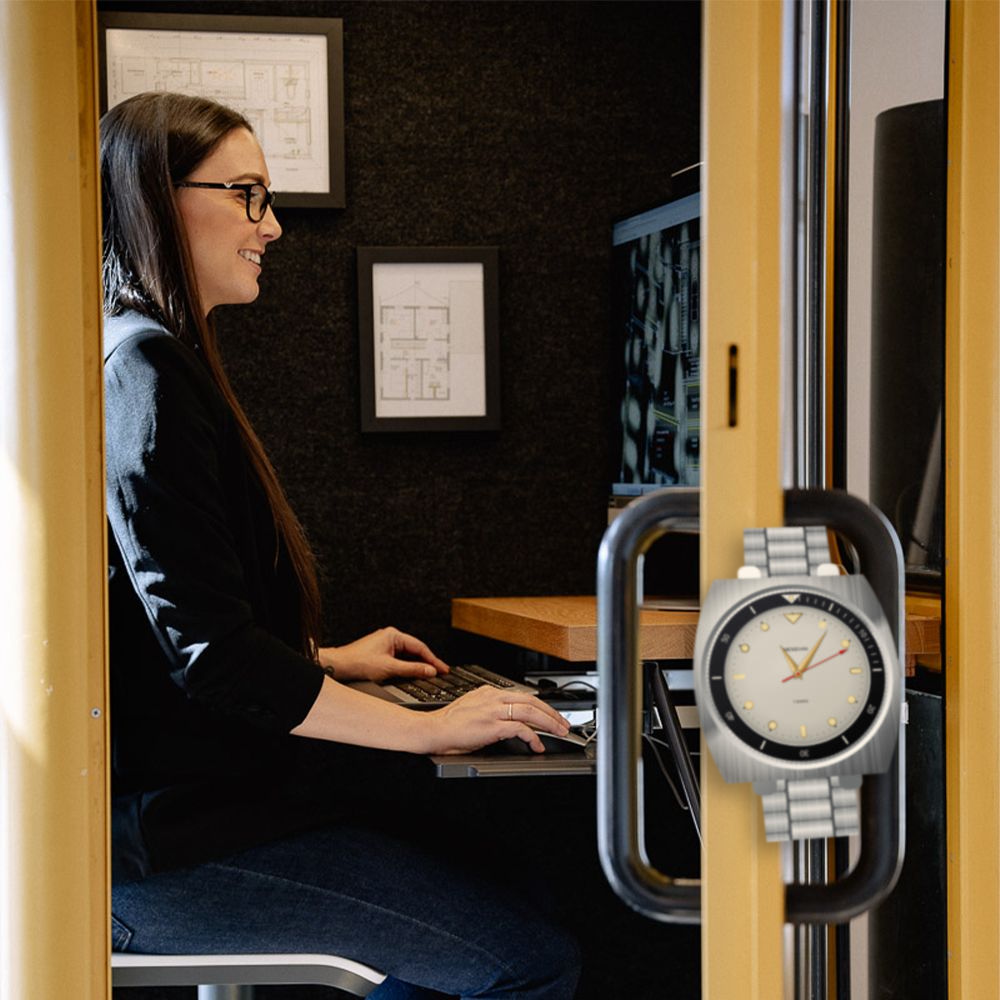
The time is 11:06:11
